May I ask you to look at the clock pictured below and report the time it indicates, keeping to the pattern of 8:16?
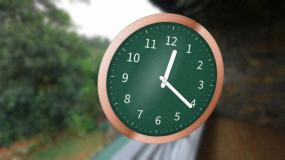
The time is 12:21
